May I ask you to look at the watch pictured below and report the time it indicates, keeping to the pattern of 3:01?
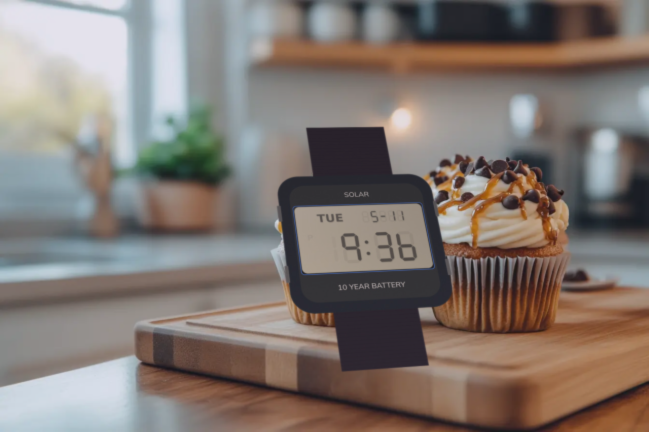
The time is 9:36
